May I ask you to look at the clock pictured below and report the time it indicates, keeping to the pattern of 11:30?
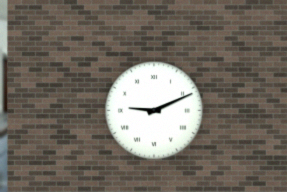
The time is 9:11
